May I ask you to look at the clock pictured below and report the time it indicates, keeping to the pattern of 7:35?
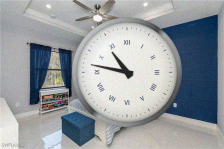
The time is 10:47
